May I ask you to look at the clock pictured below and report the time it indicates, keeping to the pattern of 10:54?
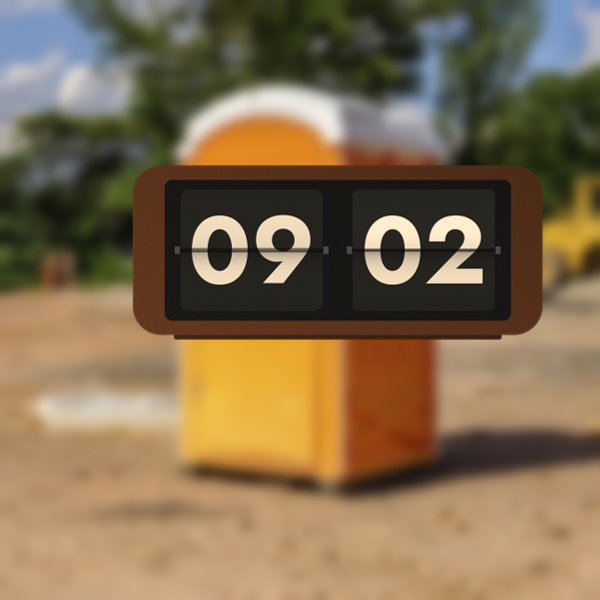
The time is 9:02
